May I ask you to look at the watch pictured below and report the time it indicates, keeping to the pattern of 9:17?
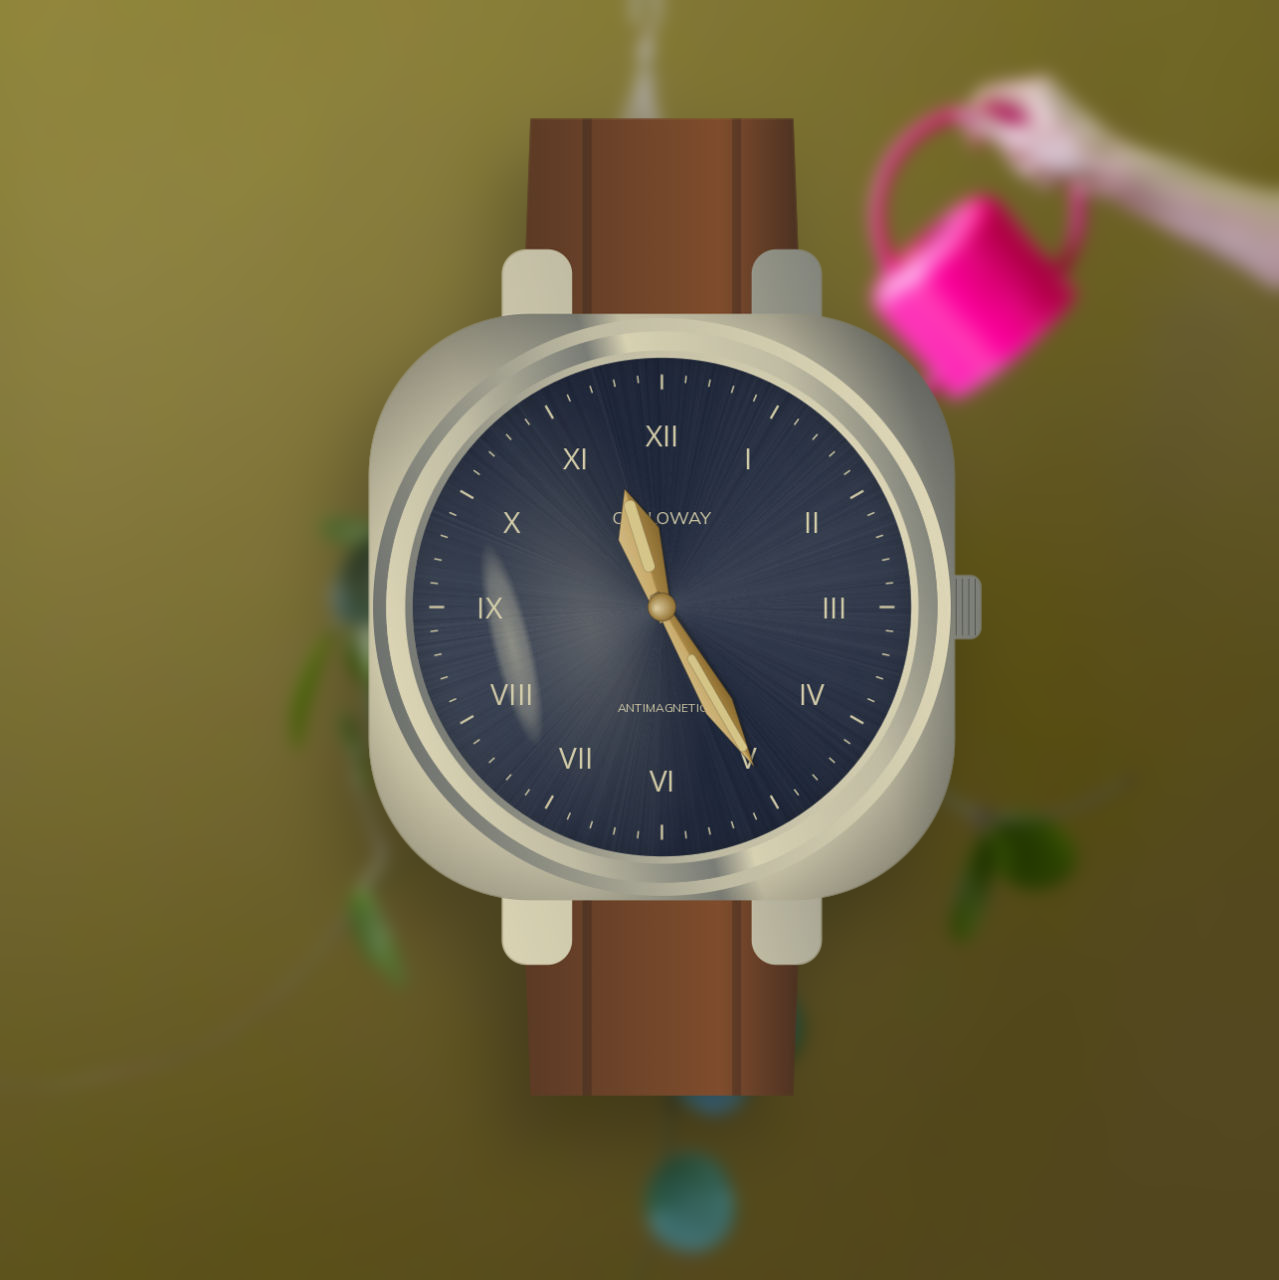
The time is 11:25
